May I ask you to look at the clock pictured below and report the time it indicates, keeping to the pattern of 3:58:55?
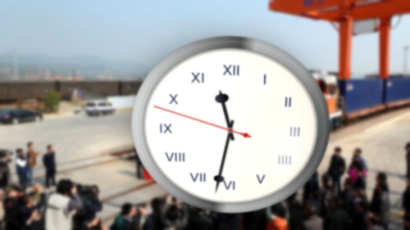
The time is 11:31:48
